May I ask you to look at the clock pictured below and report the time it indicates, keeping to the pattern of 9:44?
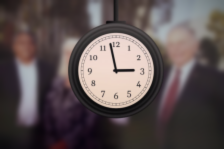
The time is 2:58
